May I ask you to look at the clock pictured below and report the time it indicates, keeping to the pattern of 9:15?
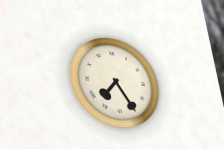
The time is 7:25
